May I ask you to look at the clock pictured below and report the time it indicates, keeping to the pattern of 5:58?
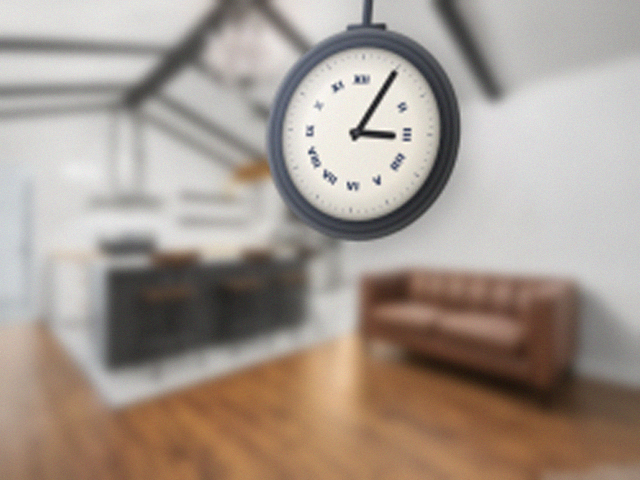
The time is 3:05
